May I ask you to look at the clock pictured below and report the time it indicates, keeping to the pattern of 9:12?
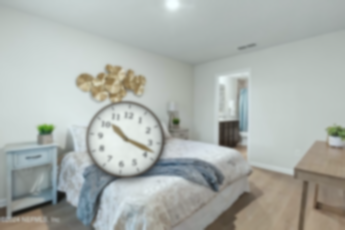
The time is 10:18
